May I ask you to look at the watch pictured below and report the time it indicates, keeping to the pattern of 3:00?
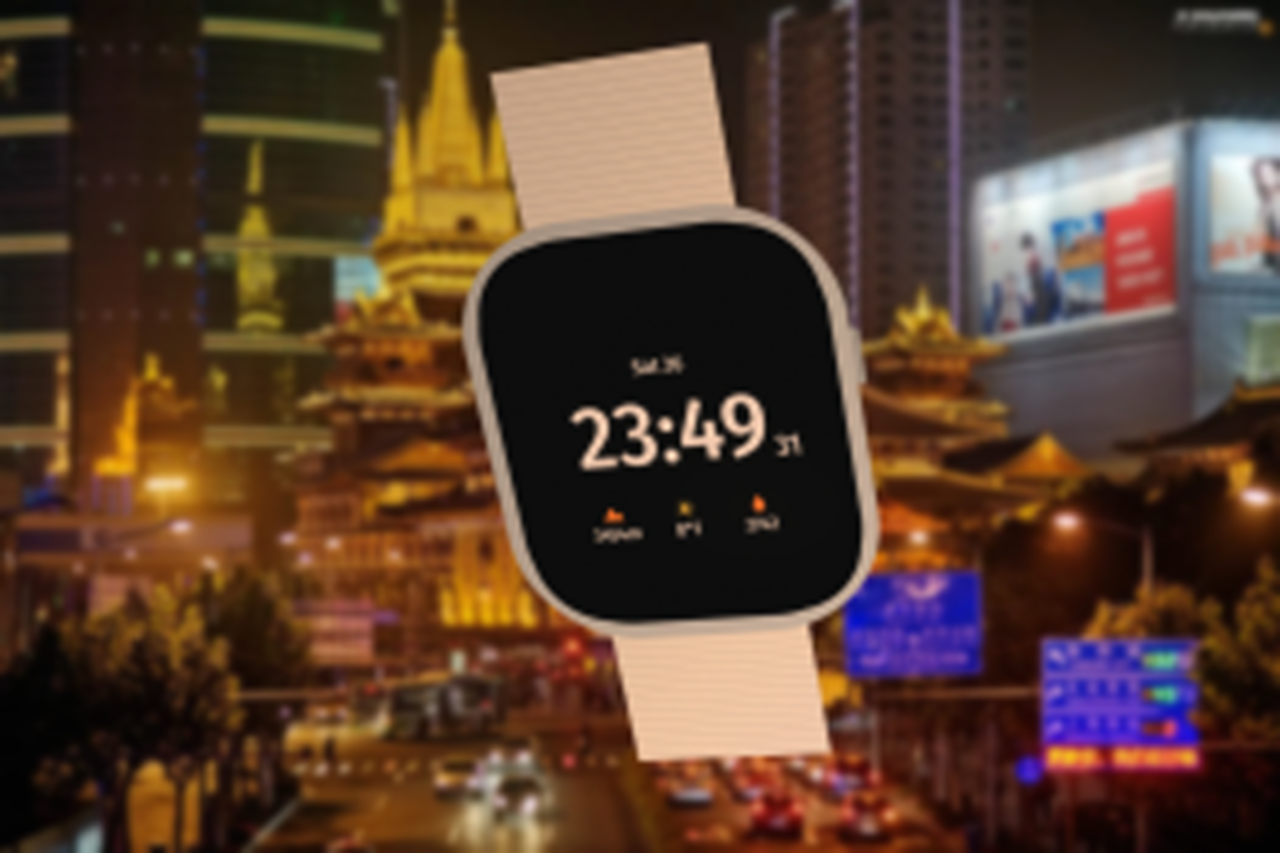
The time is 23:49
